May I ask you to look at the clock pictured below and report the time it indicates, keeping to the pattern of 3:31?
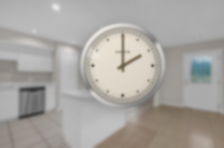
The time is 2:00
